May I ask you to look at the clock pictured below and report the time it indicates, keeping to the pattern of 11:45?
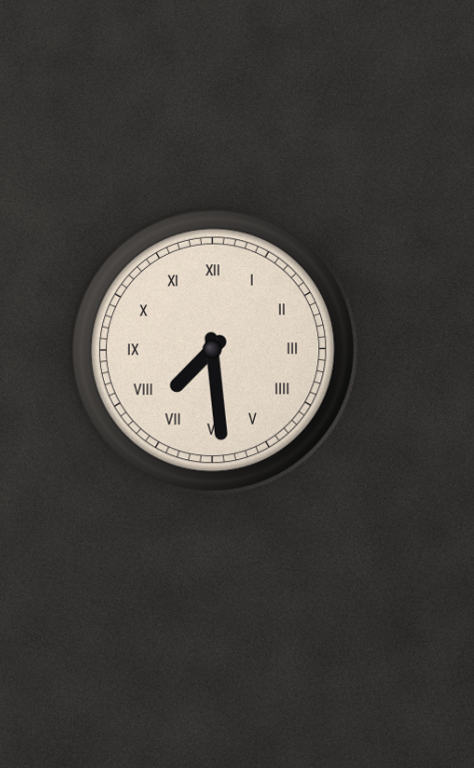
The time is 7:29
